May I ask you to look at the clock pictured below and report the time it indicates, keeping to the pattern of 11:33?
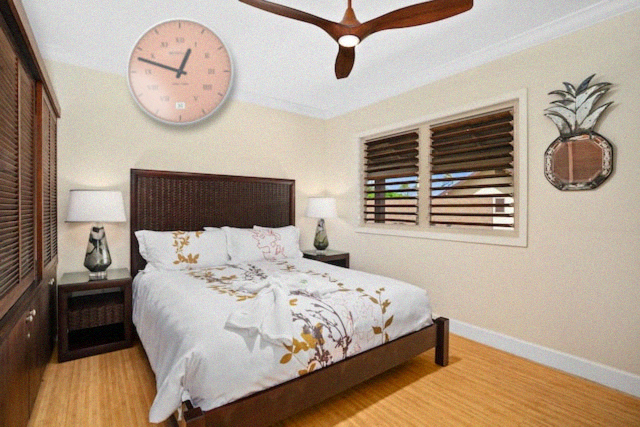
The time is 12:48
